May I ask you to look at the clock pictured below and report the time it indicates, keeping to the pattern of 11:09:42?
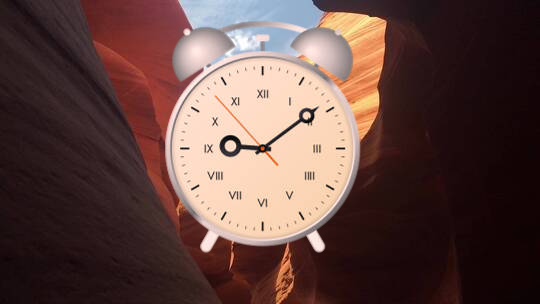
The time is 9:08:53
